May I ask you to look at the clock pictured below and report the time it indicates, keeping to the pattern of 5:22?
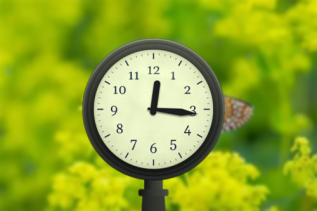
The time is 12:16
